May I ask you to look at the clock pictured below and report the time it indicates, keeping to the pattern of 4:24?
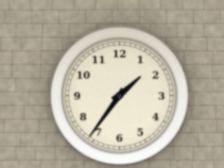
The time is 1:36
